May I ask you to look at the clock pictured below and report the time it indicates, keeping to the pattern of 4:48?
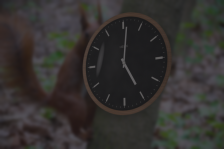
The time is 5:01
